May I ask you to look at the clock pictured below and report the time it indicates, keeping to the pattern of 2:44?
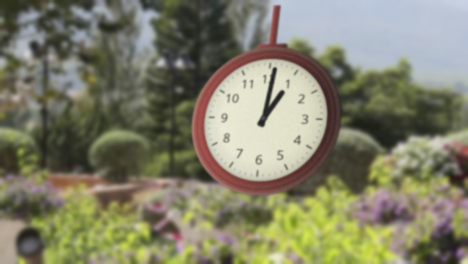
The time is 1:01
